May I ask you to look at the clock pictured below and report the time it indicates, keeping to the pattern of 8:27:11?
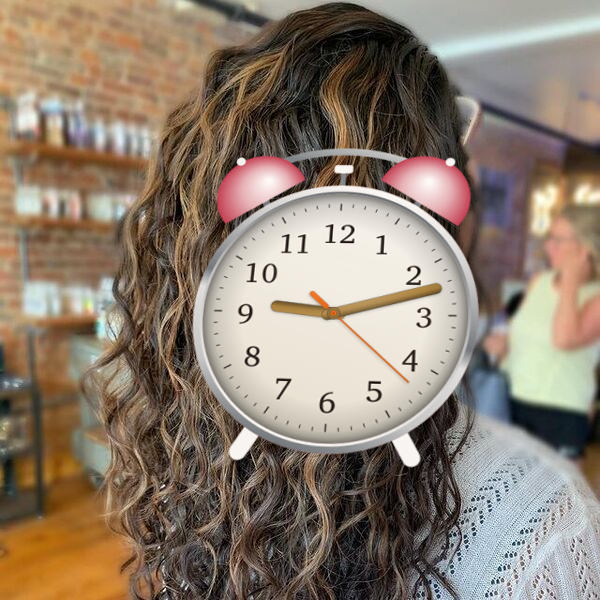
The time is 9:12:22
